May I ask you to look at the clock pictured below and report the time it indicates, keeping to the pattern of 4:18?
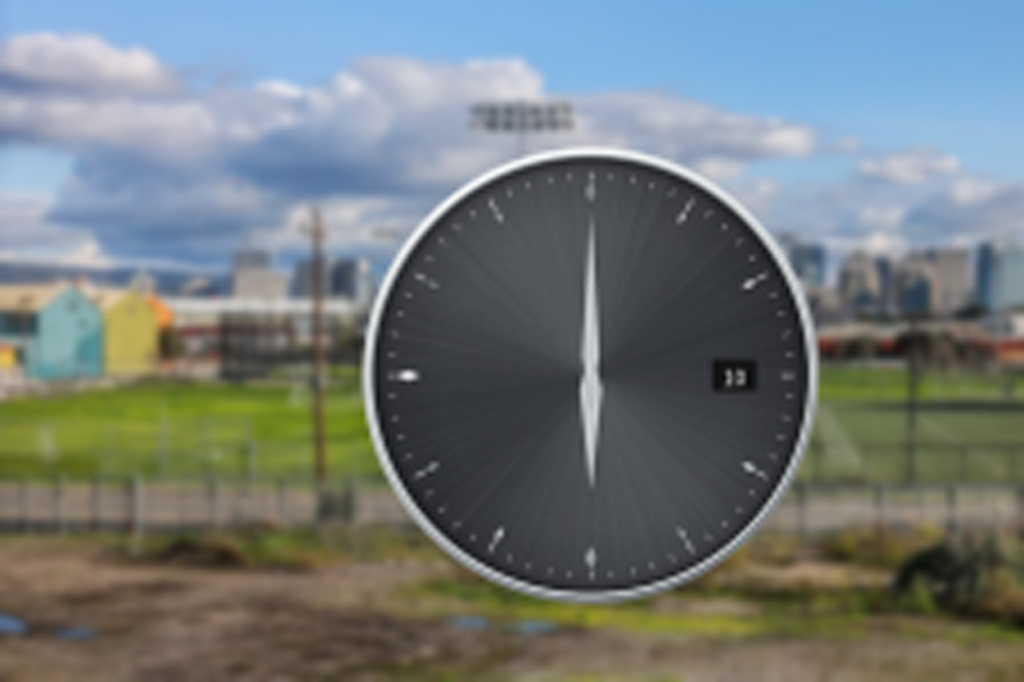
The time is 6:00
